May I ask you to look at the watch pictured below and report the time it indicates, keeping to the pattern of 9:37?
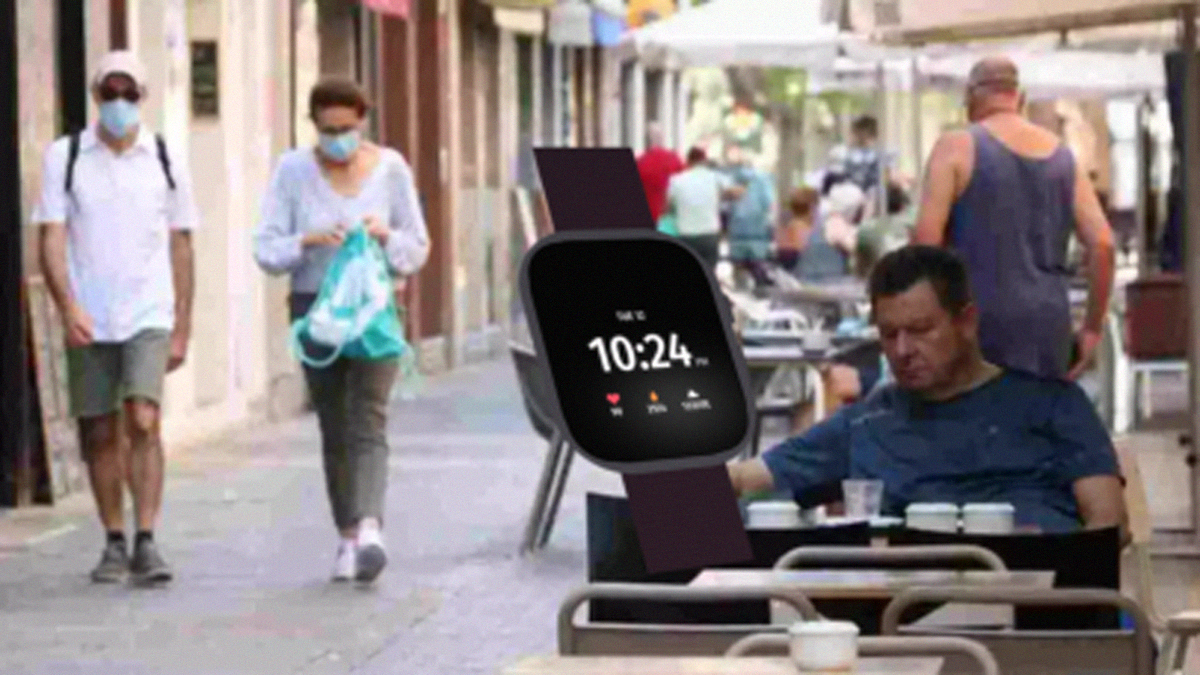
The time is 10:24
